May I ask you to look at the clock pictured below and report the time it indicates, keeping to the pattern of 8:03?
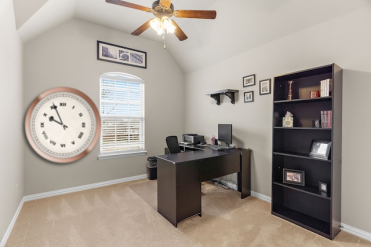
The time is 9:56
